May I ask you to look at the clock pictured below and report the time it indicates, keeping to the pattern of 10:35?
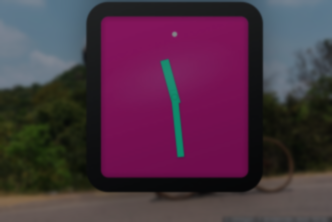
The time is 11:29
